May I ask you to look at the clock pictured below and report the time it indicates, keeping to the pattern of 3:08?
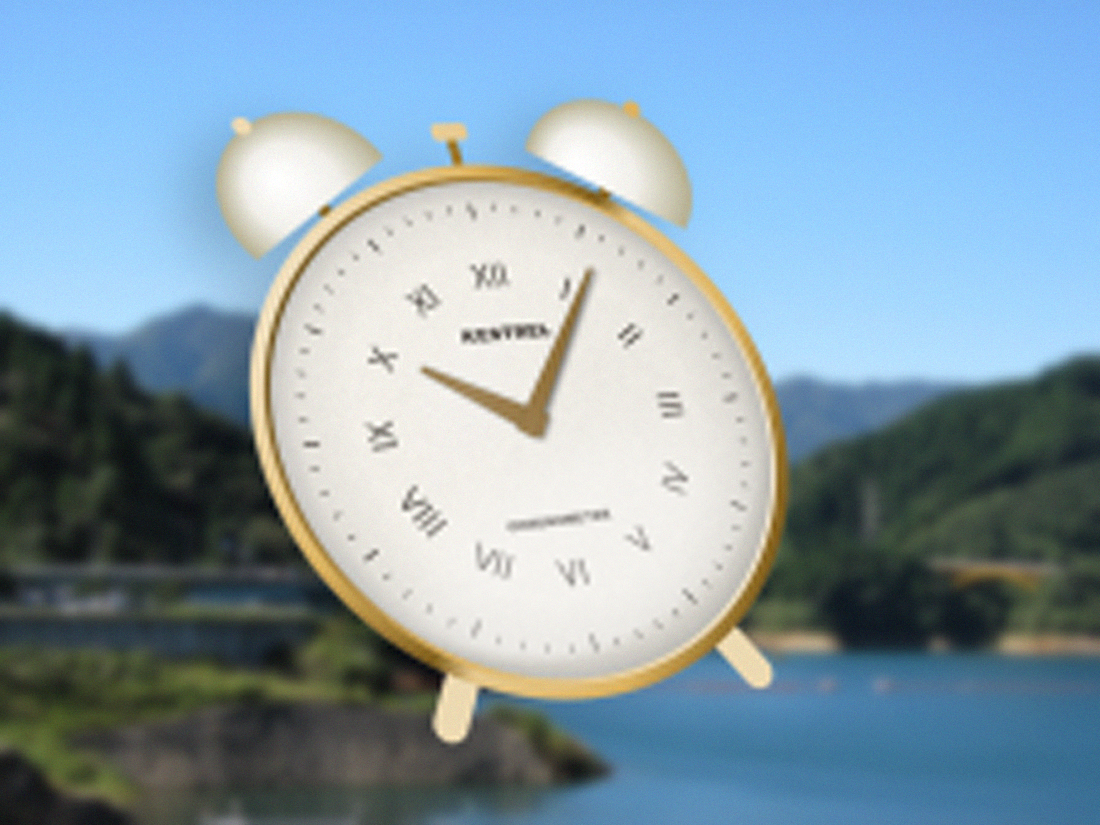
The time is 10:06
